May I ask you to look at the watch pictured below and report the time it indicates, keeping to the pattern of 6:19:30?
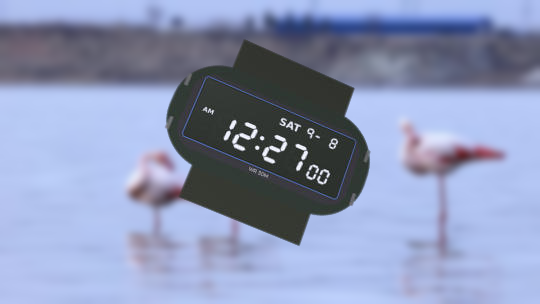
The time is 12:27:00
